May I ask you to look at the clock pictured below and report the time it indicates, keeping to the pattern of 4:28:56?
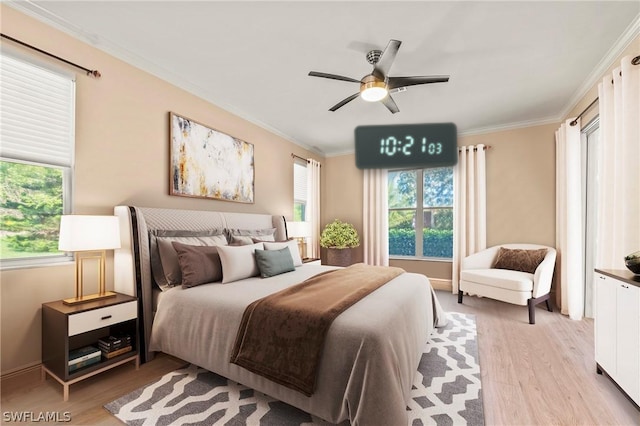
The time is 10:21:03
